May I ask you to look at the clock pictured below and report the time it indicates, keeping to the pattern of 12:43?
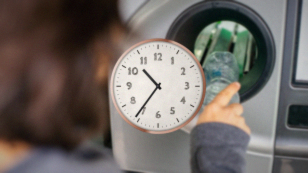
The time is 10:36
